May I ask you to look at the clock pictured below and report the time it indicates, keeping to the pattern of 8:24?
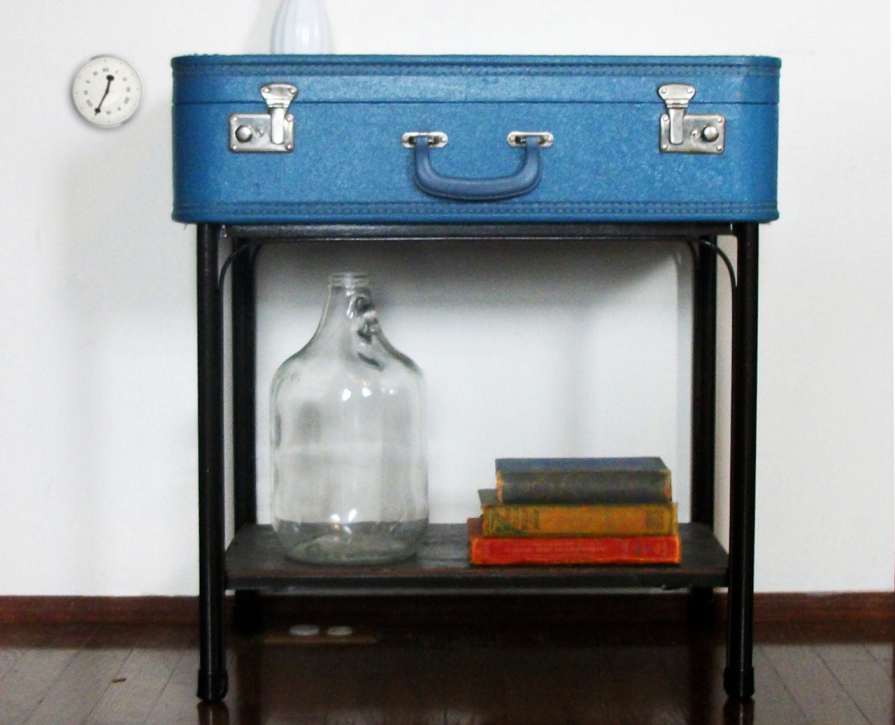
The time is 12:35
